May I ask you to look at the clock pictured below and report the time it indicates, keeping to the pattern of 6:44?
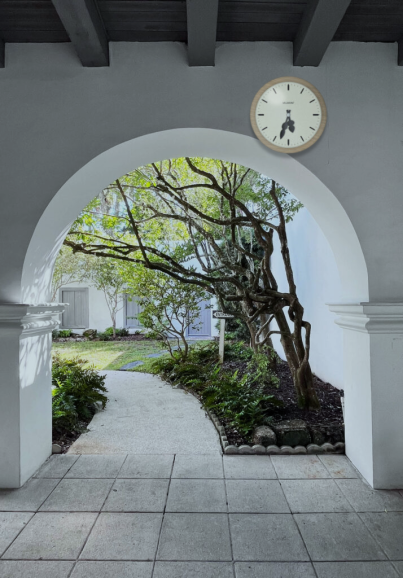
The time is 5:33
